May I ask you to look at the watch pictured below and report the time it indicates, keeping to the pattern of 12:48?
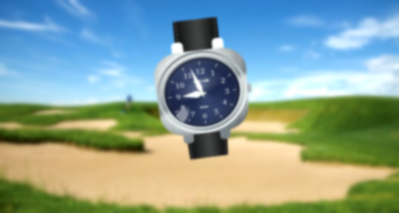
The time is 8:57
